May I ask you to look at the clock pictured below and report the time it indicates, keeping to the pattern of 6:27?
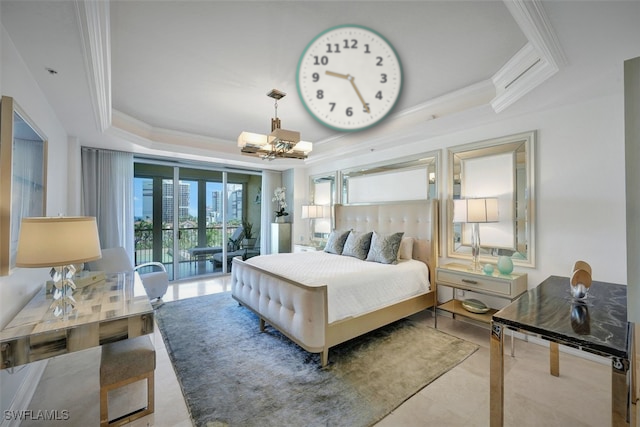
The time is 9:25
